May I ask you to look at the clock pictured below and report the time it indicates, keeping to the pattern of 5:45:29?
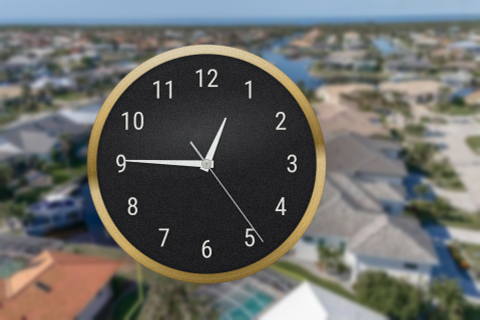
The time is 12:45:24
